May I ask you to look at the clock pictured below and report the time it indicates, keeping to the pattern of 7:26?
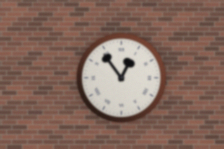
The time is 12:54
